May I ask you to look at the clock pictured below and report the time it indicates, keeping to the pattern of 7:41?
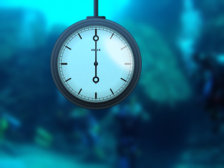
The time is 6:00
